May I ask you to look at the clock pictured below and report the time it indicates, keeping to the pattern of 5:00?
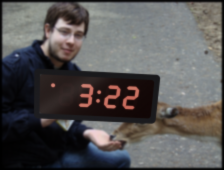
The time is 3:22
